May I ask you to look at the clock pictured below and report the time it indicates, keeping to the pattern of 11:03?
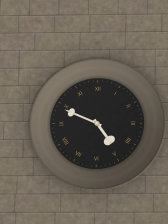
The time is 4:49
